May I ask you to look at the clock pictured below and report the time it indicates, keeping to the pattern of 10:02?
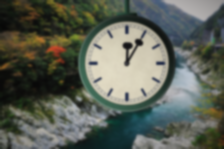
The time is 12:05
